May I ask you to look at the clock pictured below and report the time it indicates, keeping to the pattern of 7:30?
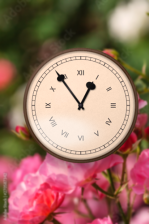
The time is 12:54
